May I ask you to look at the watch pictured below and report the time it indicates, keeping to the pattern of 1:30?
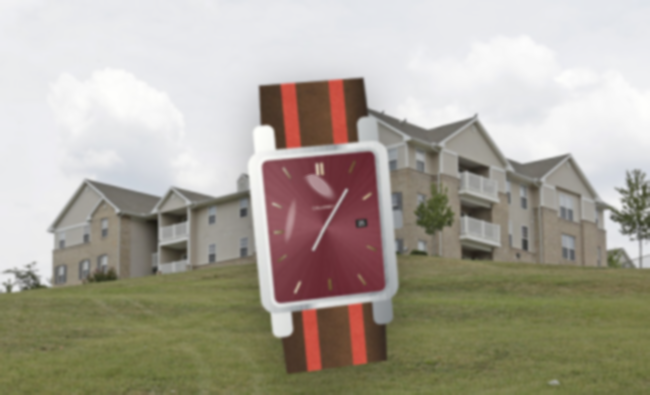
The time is 7:06
